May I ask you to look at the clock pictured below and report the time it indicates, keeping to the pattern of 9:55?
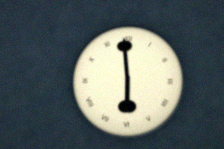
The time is 5:59
